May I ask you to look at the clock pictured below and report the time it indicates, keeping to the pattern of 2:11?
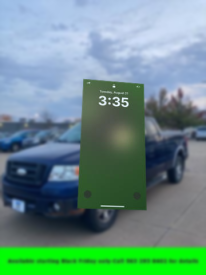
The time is 3:35
